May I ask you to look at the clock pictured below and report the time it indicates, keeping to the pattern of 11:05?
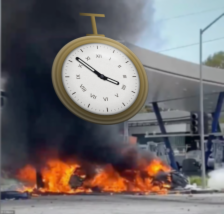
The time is 3:52
